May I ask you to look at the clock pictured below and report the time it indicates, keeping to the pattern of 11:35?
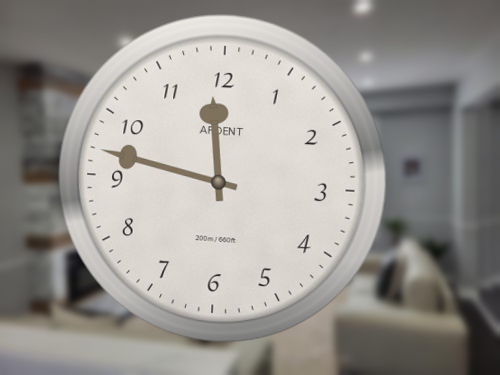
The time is 11:47
